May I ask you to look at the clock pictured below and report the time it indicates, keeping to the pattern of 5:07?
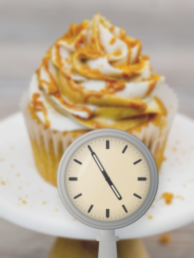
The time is 4:55
